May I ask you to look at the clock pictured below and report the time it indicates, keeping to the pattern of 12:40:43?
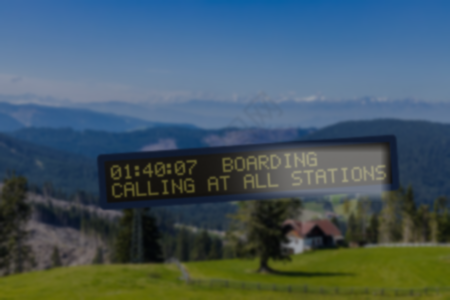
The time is 1:40:07
